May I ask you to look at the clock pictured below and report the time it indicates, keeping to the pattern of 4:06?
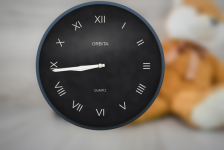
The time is 8:44
